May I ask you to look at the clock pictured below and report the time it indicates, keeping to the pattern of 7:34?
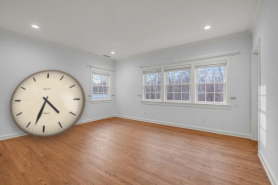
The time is 4:33
